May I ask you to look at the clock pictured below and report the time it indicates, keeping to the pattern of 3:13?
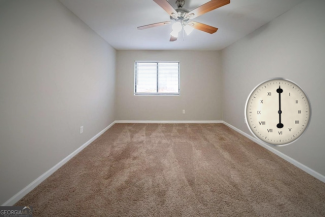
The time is 6:00
